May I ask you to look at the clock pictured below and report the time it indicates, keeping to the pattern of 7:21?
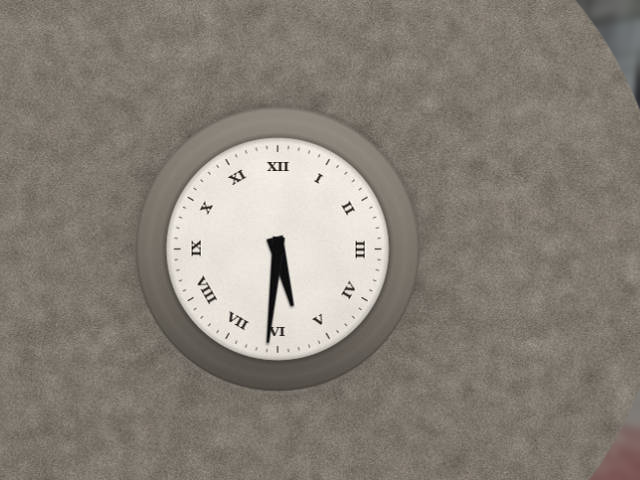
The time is 5:31
